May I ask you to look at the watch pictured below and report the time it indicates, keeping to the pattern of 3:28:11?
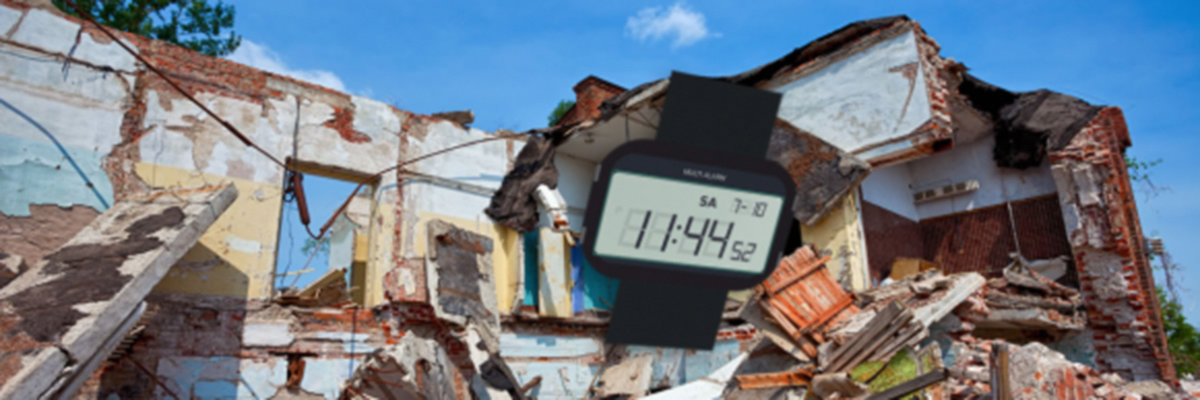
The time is 11:44:52
